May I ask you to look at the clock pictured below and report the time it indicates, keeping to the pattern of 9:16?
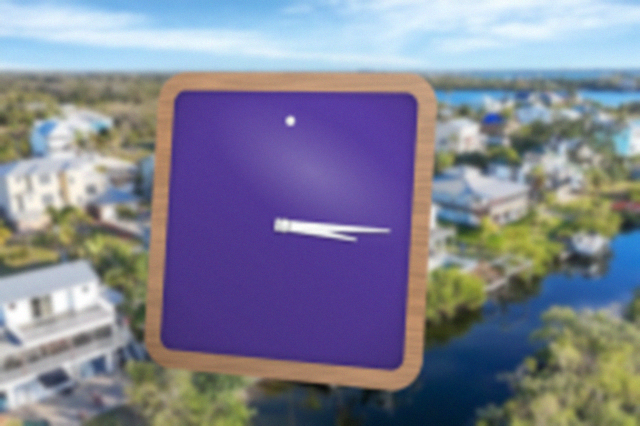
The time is 3:15
